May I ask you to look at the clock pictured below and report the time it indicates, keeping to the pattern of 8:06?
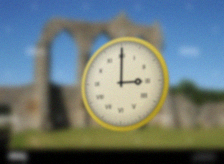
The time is 3:00
